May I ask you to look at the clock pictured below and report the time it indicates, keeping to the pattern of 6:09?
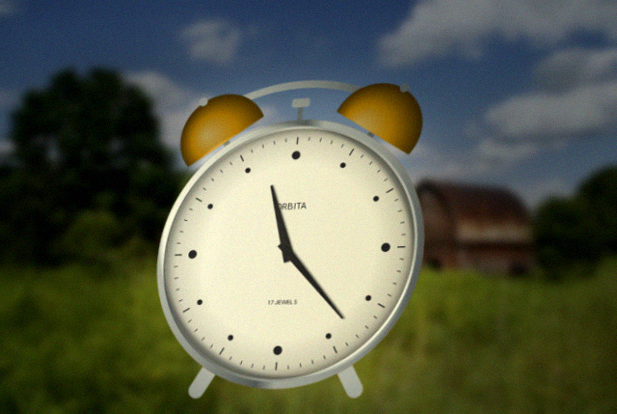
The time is 11:23
